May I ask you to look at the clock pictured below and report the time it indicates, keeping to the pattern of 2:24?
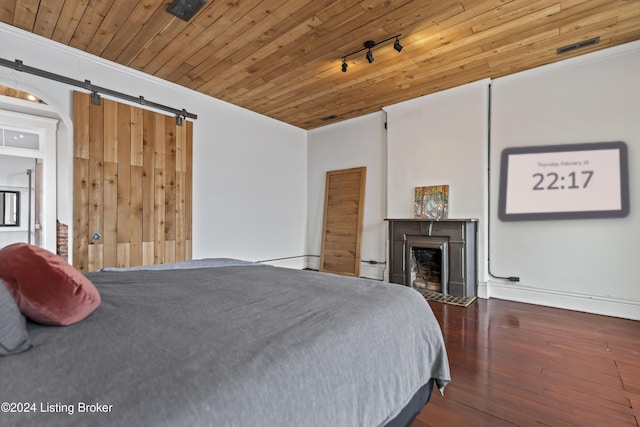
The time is 22:17
